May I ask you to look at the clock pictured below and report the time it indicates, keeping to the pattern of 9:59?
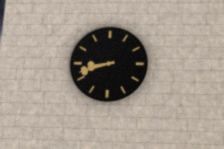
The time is 8:42
